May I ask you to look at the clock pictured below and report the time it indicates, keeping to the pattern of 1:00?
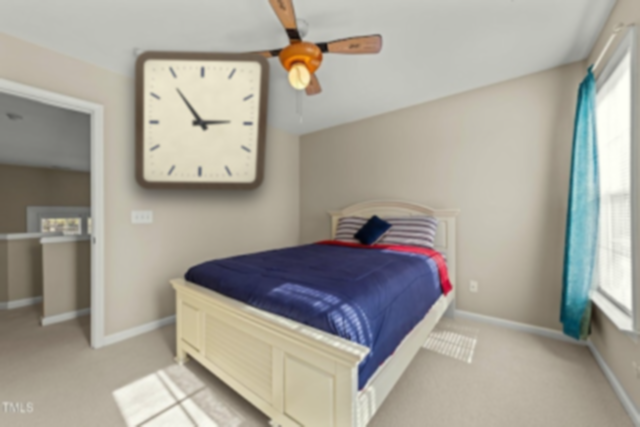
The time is 2:54
